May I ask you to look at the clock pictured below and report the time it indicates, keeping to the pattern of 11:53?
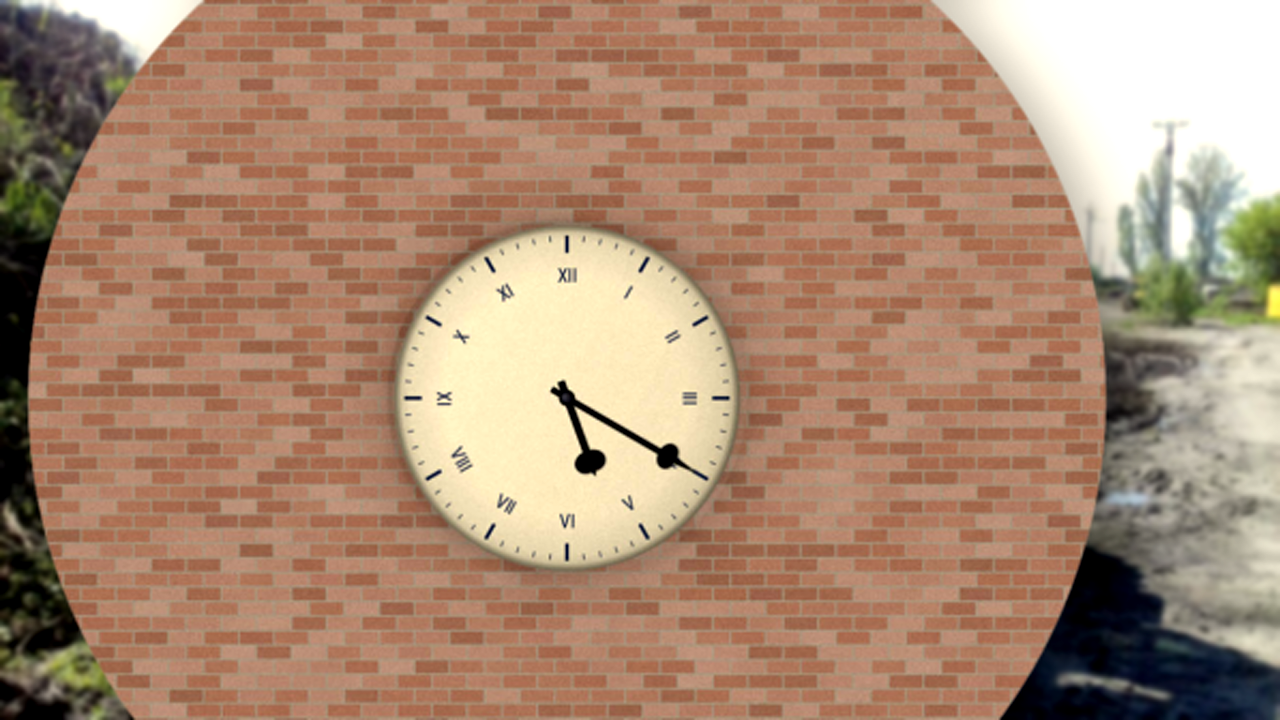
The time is 5:20
